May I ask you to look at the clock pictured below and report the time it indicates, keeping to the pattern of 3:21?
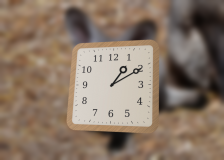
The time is 1:10
